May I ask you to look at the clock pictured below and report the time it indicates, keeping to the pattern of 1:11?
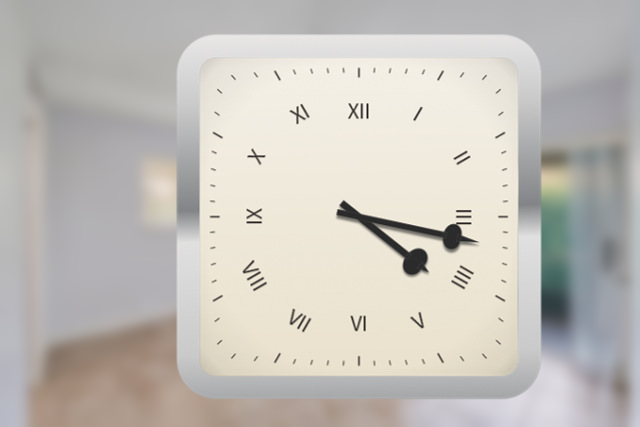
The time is 4:17
